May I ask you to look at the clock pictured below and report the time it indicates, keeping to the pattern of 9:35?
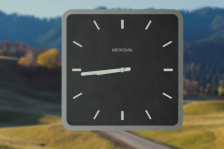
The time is 8:44
